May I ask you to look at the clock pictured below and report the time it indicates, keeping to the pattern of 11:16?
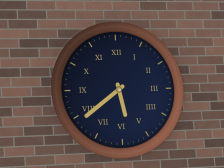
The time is 5:39
